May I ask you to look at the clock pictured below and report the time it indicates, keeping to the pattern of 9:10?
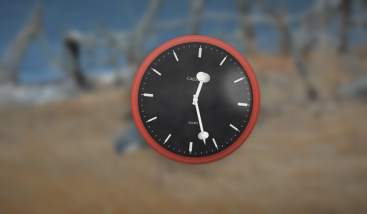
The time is 12:27
